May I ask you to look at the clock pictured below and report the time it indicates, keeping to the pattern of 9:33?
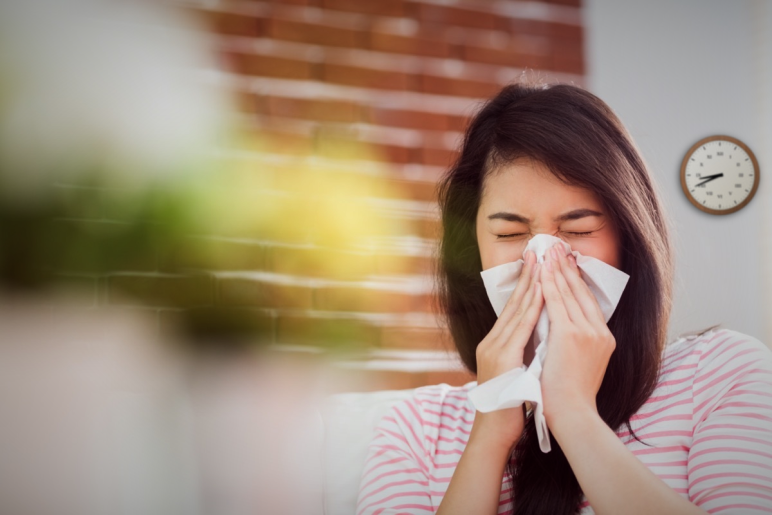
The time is 8:41
